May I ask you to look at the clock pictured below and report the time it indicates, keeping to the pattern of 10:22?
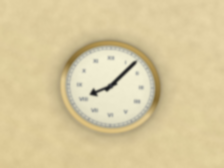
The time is 8:07
